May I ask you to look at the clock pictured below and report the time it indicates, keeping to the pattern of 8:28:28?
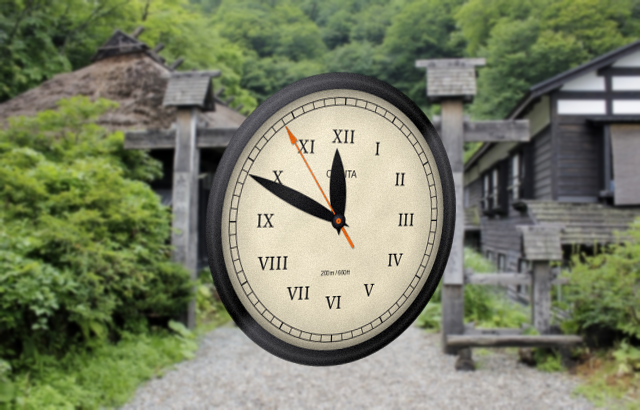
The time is 11:48:54
